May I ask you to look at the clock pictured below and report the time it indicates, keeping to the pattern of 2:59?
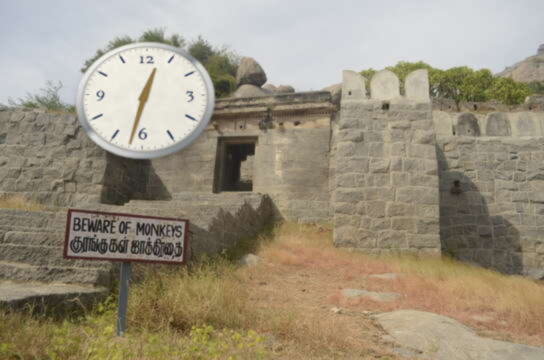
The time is 12:32
